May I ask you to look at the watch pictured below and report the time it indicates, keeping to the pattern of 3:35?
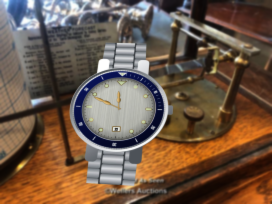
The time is 11:49
